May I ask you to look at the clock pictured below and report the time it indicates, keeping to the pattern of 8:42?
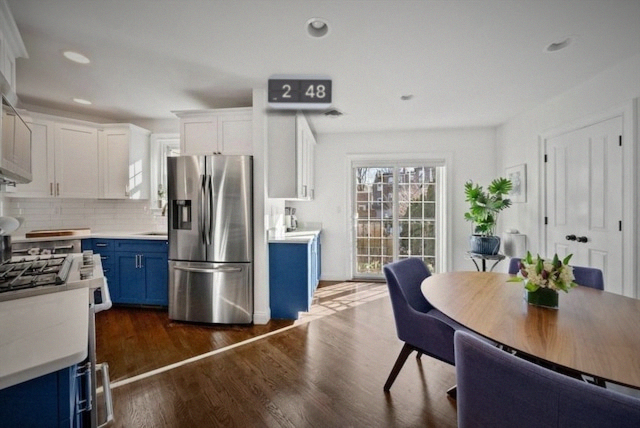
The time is 2:48
